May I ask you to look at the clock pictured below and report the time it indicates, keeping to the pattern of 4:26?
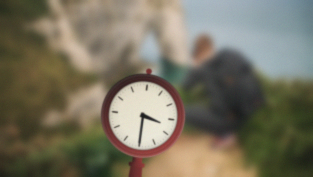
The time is 3:30
